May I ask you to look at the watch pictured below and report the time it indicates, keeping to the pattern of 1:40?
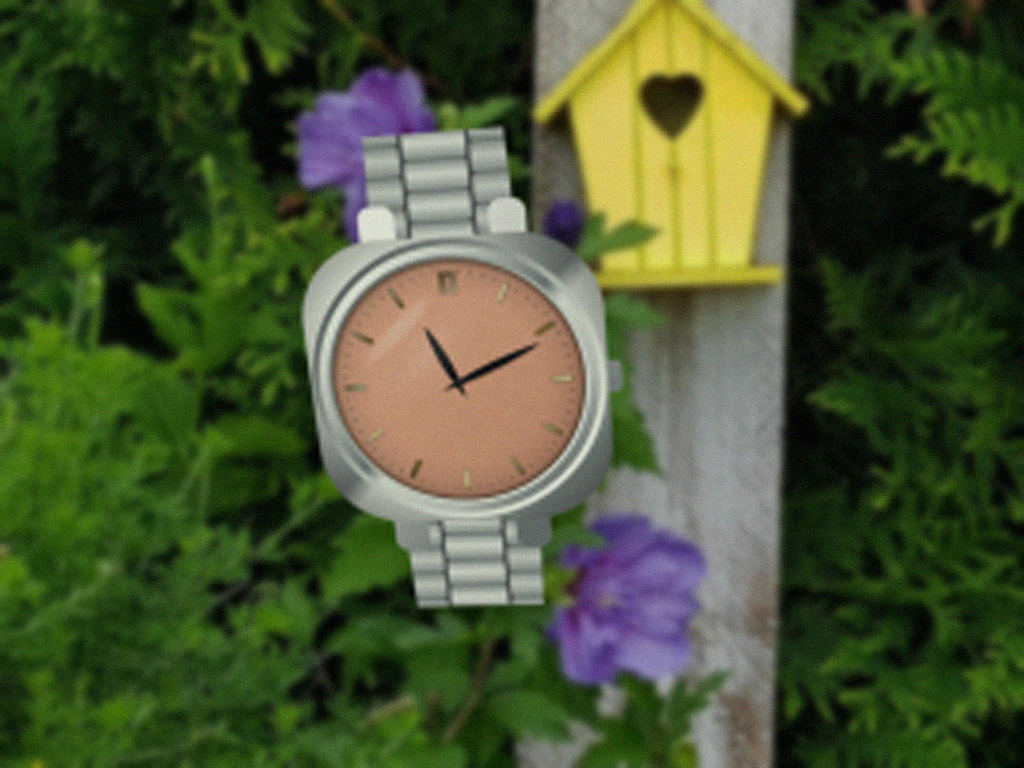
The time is 11:11
